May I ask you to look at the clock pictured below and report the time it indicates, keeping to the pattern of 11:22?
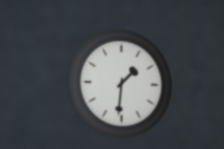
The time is 1:31
